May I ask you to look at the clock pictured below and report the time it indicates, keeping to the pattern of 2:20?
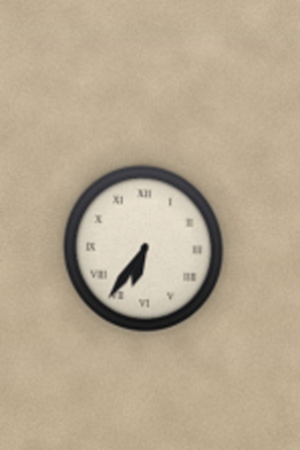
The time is 6:36
